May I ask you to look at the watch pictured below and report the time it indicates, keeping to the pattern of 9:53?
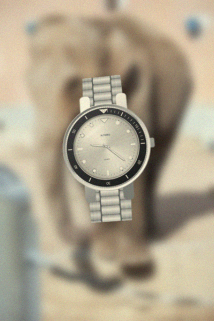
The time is 9:22
